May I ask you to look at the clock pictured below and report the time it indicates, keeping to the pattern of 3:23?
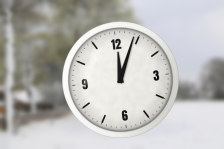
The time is 12:04
